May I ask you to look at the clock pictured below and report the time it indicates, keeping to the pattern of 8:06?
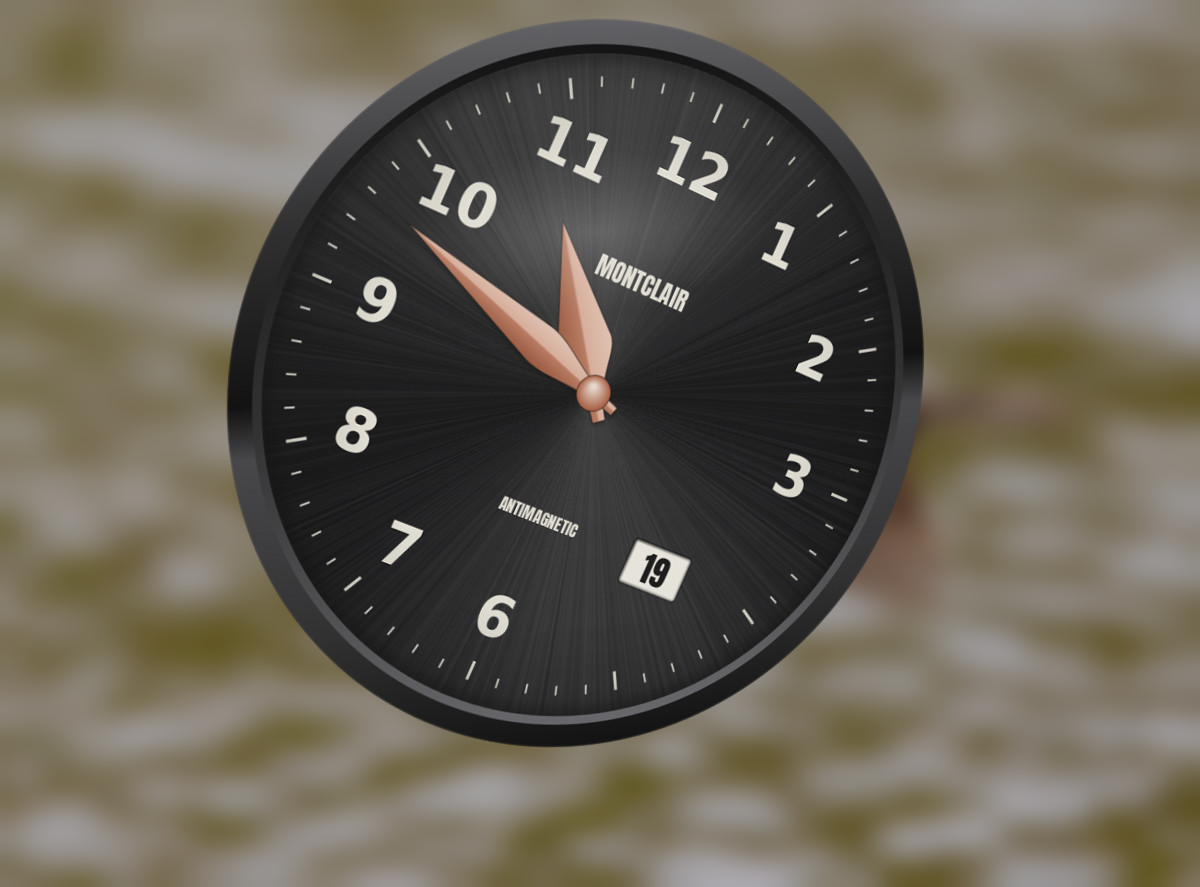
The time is 10:48
